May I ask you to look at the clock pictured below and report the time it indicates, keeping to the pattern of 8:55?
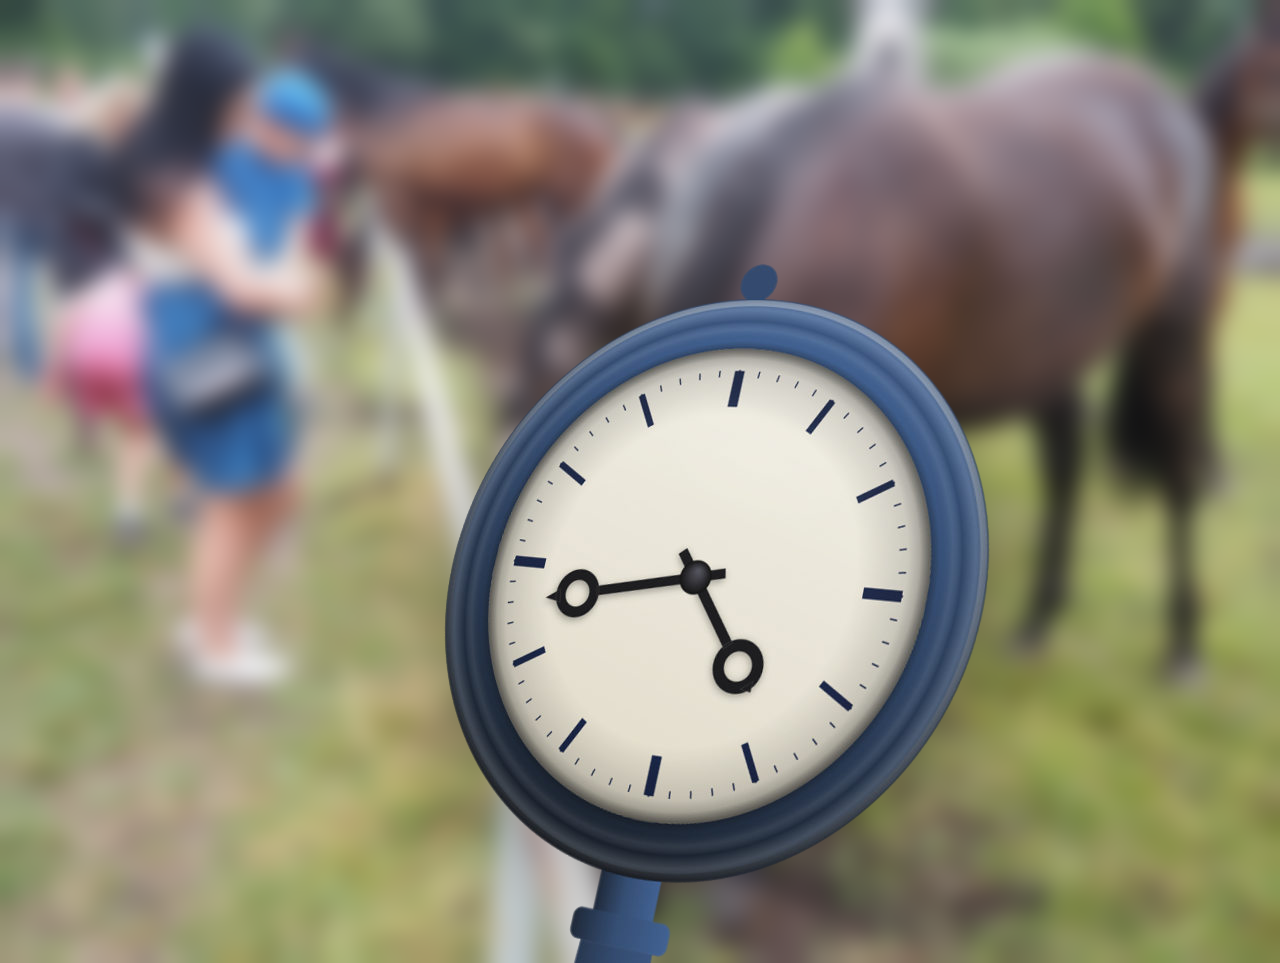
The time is 4:43
